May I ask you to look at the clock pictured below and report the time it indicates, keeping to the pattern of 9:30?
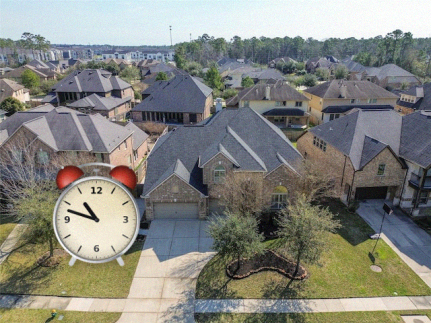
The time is 10:48
